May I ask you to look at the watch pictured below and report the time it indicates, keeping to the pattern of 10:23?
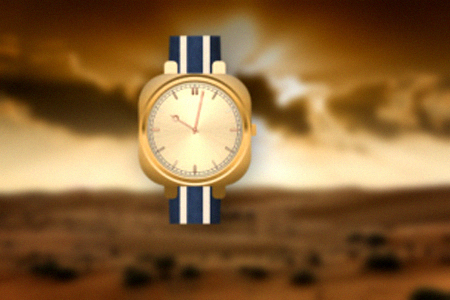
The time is 10:02
